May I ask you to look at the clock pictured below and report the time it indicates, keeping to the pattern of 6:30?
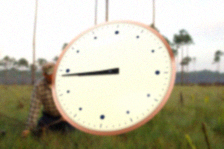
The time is 8:44
